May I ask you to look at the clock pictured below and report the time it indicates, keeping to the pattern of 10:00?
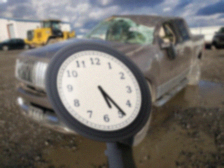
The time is 5:24
